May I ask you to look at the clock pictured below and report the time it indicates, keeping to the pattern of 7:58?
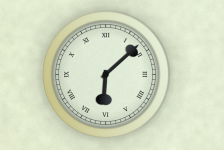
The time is 6:08
